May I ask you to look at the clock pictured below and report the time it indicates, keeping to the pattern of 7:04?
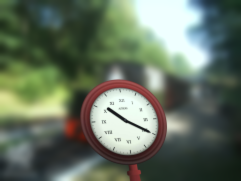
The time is 10:20
